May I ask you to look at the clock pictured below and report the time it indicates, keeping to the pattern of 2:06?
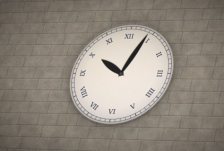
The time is 10:04
